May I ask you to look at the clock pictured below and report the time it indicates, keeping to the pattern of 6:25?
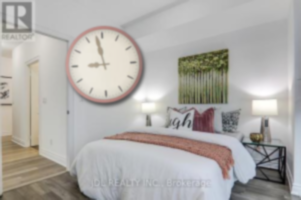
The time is 8:58
